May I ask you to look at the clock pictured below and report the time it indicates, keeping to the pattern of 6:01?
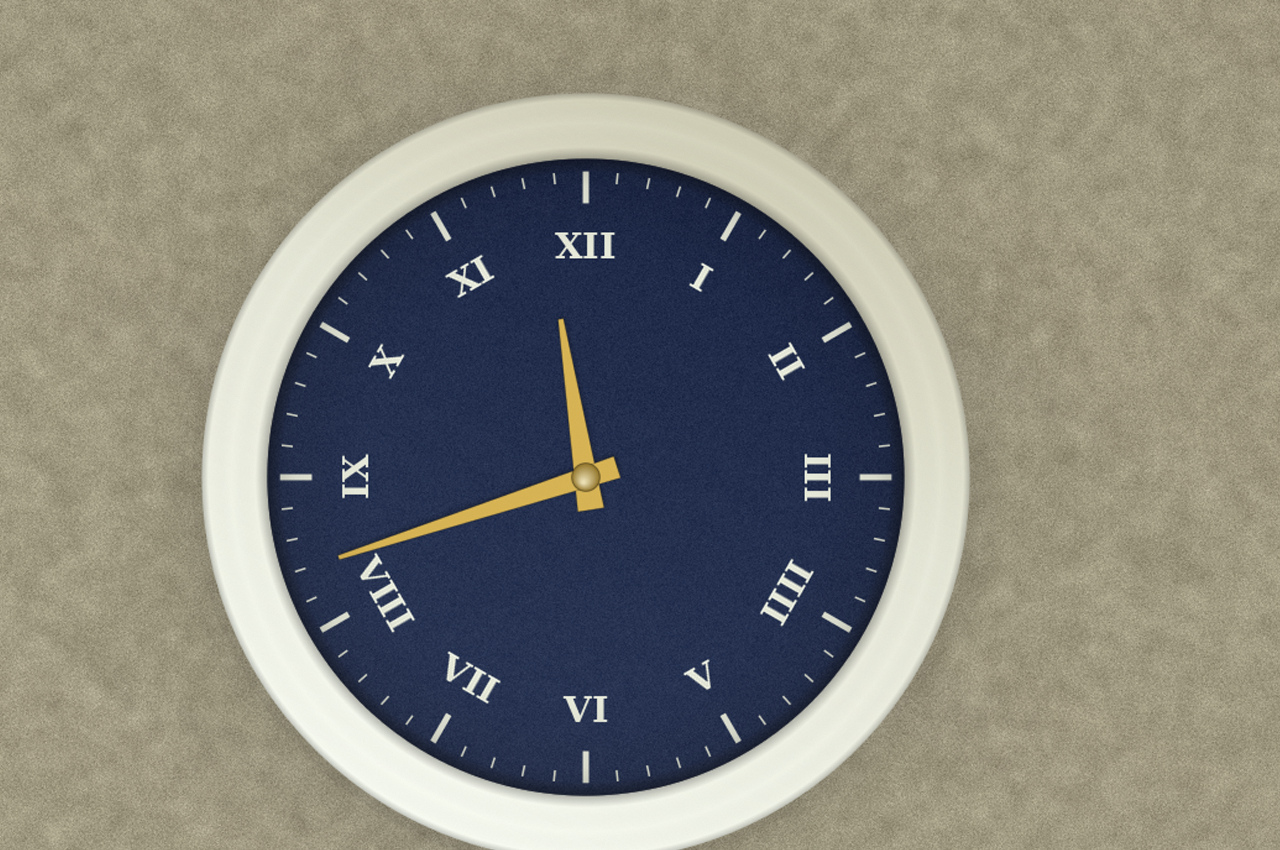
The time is 11:42
